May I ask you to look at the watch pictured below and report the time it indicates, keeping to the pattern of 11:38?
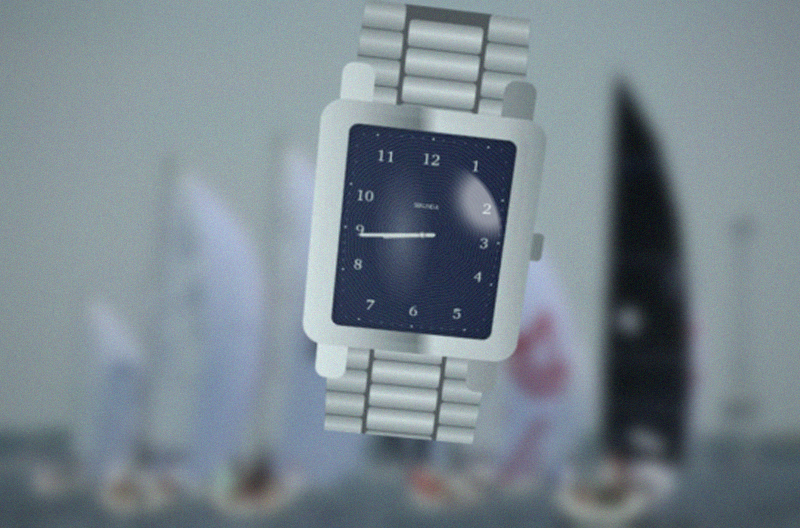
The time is 8:44
